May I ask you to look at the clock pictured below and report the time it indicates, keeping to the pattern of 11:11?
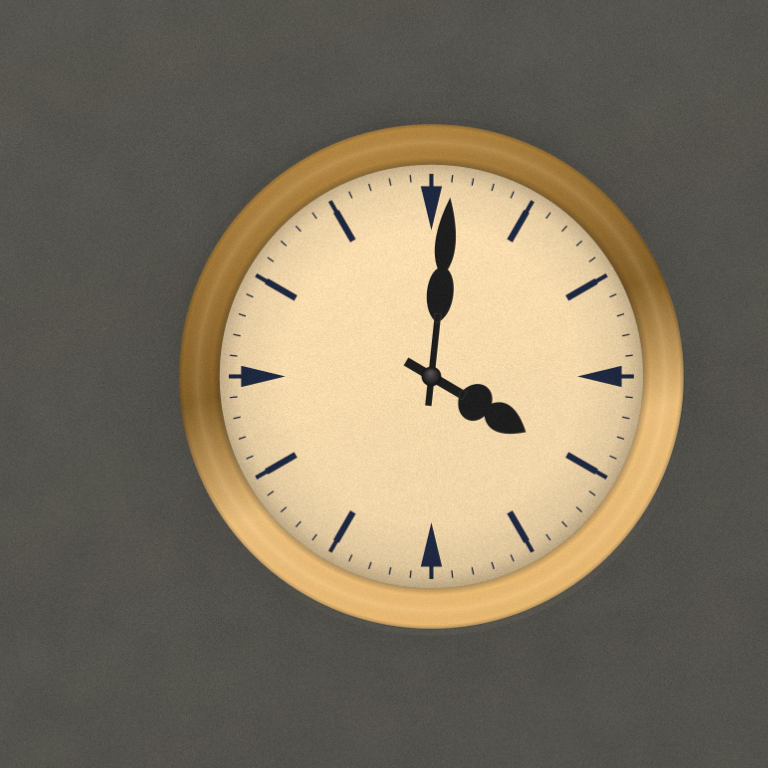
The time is 4:01
